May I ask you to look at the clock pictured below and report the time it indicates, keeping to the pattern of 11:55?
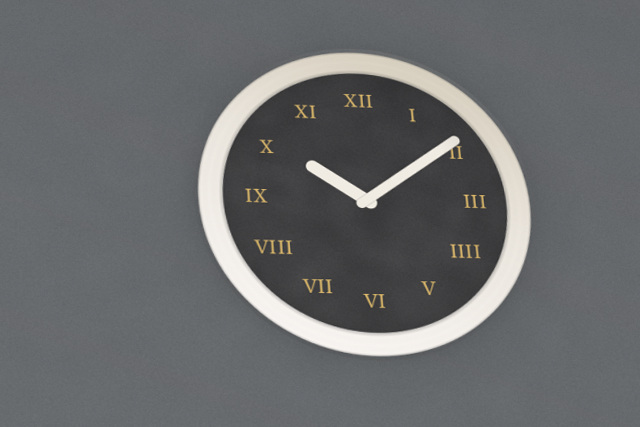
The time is 10:09
